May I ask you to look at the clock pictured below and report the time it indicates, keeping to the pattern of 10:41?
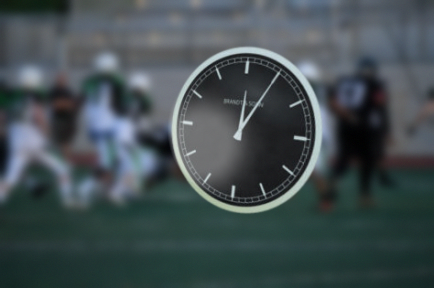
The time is 12:05
